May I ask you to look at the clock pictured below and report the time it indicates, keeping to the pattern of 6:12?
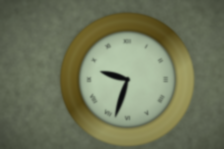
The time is 9:33
